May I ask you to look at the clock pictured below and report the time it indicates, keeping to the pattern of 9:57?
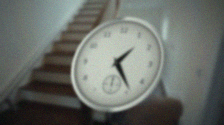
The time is 1:24
